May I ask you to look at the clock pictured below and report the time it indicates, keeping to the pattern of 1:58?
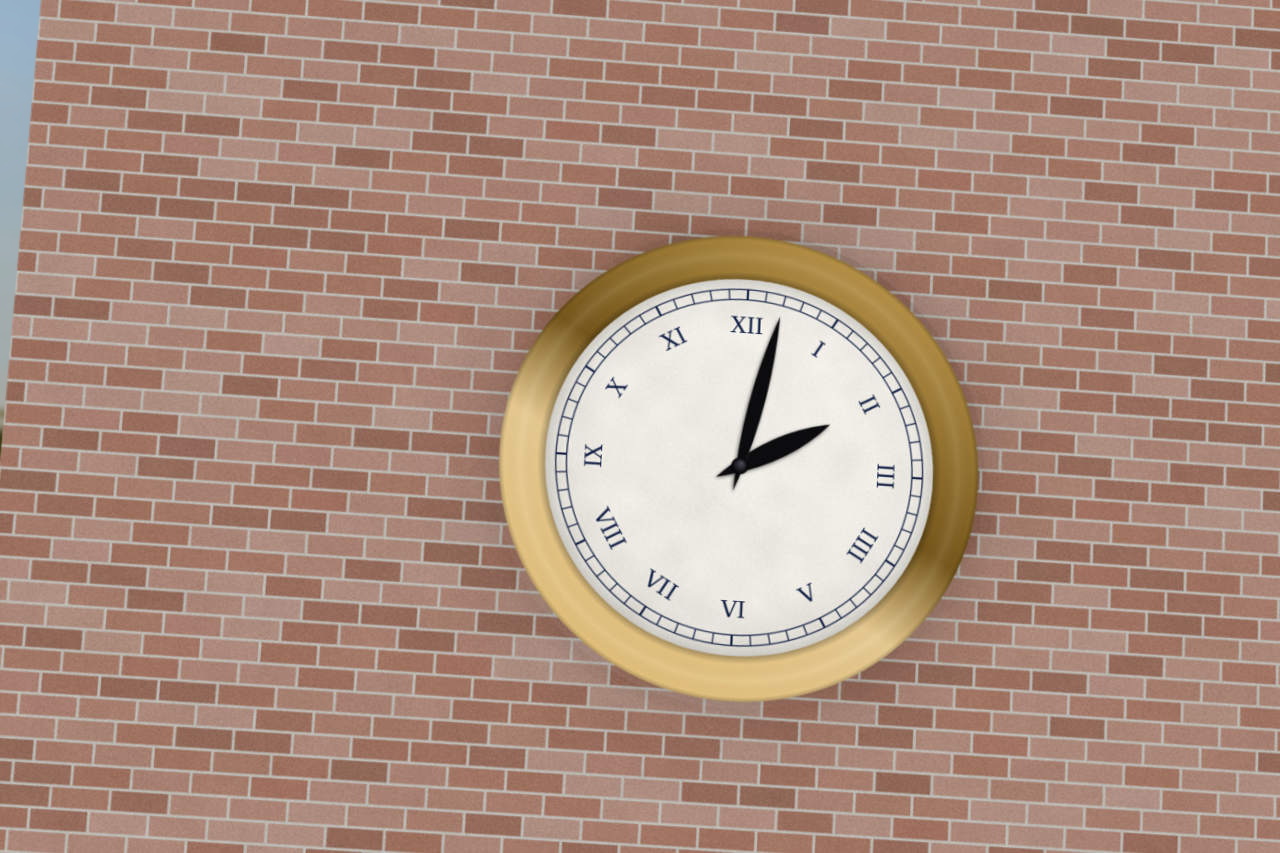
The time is 2:02
